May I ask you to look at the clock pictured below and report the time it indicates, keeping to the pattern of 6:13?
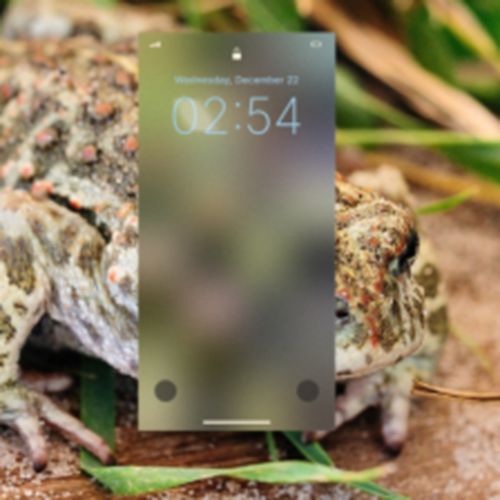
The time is 2:54
